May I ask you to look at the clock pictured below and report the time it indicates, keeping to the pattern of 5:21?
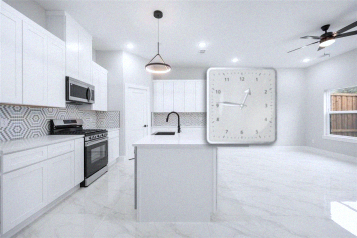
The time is 12:46
